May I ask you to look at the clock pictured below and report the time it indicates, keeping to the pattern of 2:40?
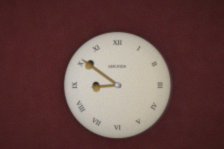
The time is 8:51
